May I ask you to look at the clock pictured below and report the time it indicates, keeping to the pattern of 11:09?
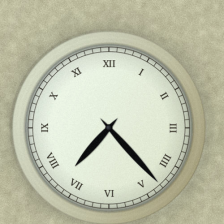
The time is 7:23
